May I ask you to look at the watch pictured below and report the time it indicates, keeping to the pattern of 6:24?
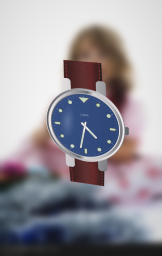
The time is 4:32
